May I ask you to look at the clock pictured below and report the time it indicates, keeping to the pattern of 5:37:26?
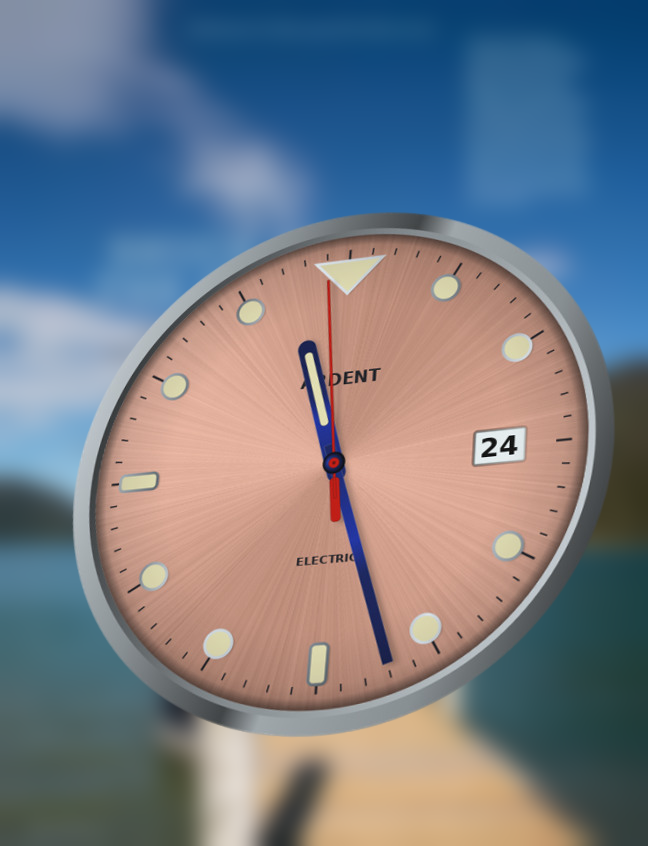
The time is 11:26:59
